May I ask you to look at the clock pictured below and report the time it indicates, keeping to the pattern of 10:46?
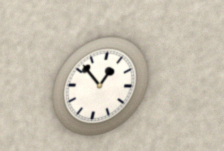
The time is 12:52
